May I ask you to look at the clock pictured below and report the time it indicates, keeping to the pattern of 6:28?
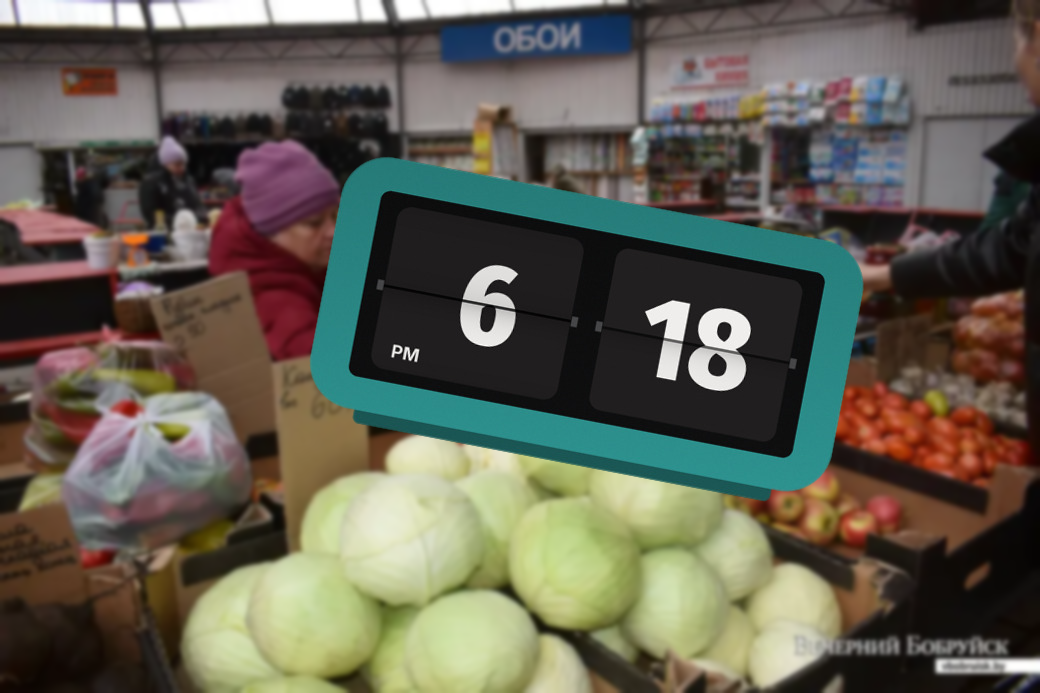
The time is 6:18
